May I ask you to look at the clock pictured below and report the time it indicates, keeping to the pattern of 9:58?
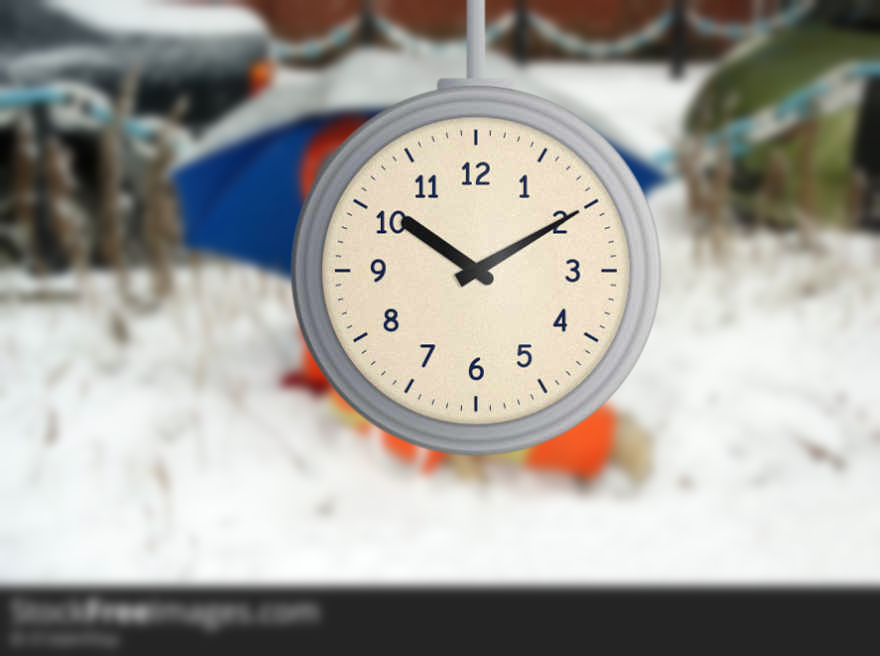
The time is 10:10
